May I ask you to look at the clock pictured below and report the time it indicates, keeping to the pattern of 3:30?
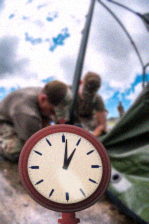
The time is 1:01
